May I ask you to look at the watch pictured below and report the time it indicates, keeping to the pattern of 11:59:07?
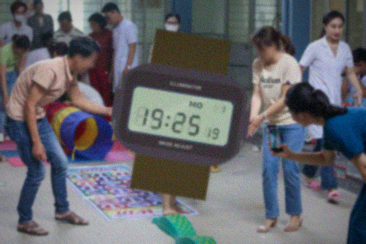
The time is 19:25:19
